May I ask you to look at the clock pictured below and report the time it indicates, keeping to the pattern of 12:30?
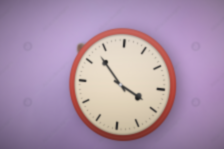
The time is 3:53
